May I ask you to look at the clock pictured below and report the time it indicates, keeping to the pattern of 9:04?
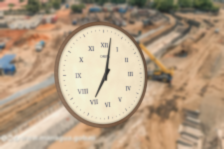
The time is 7:02
